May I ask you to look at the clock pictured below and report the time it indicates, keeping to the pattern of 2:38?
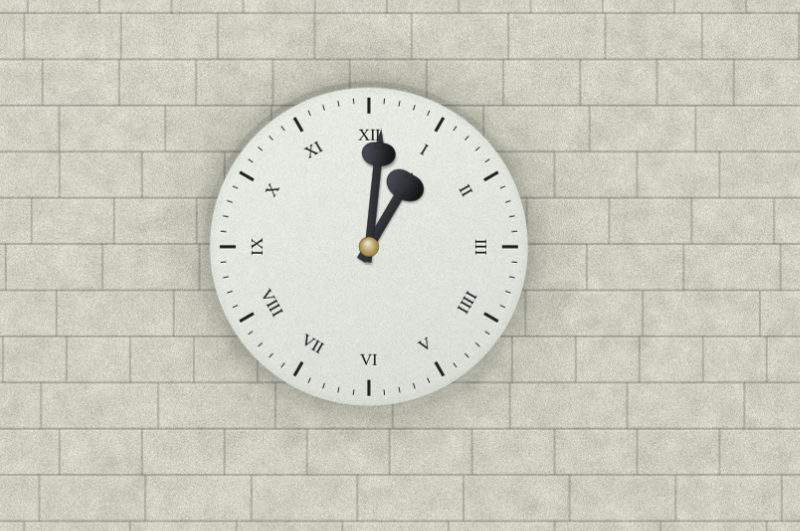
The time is 1:01
